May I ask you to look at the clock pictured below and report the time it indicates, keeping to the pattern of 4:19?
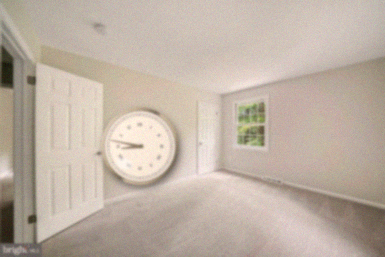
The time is 8:47
